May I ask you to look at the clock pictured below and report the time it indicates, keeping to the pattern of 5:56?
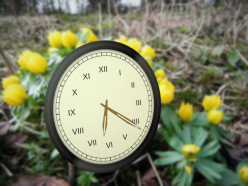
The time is 6:21
